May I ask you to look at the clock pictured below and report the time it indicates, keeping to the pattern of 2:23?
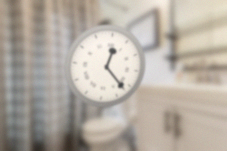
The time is 12:22
